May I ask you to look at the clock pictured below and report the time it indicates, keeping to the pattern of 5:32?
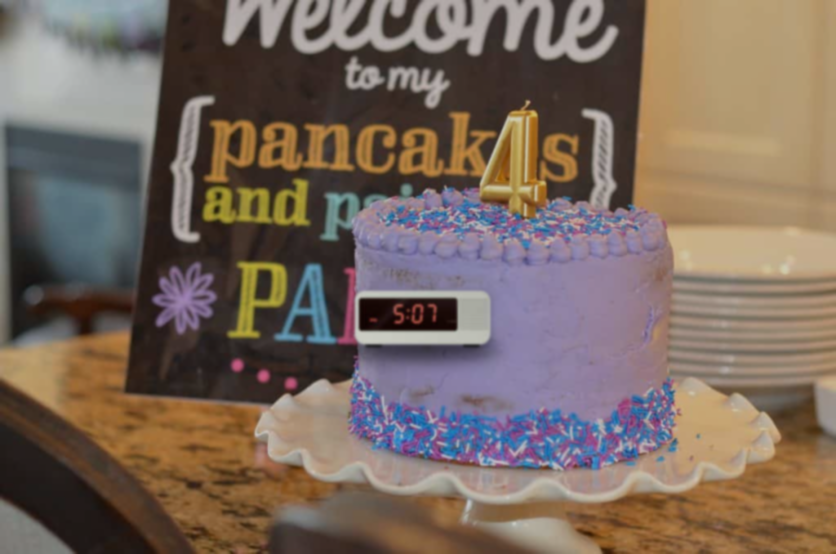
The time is 5:07
